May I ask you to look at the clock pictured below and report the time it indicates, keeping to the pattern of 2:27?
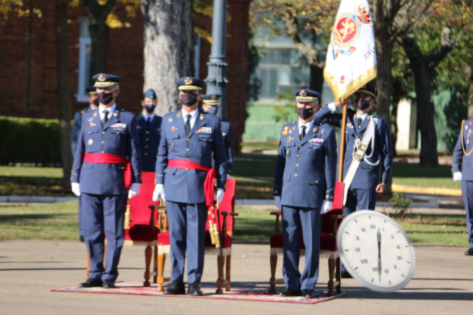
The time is 12:33
